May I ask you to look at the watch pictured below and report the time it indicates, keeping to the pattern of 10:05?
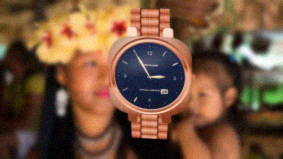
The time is 2:55
